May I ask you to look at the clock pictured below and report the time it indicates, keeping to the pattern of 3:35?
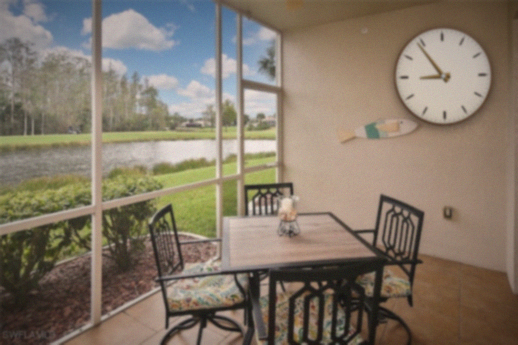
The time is 8:54
